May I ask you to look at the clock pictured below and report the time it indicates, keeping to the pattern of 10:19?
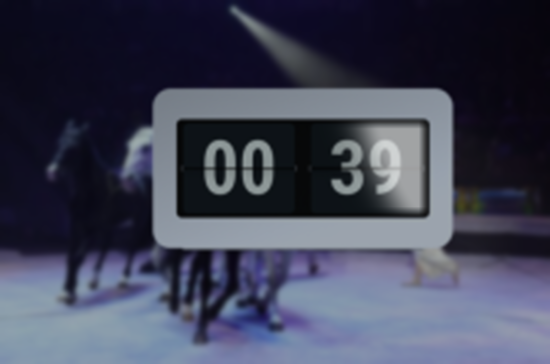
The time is 0:39
